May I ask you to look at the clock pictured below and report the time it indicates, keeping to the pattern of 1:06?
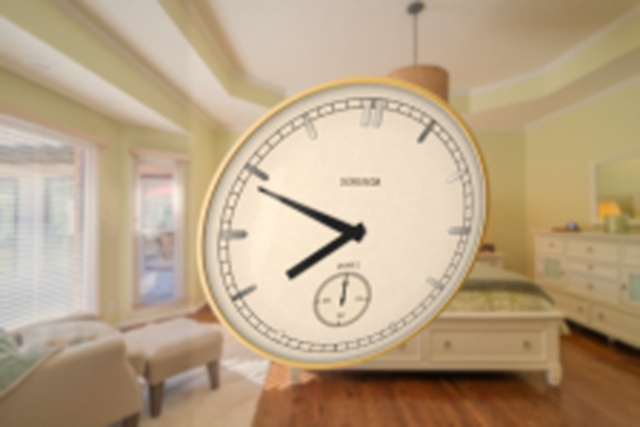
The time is 7:49
